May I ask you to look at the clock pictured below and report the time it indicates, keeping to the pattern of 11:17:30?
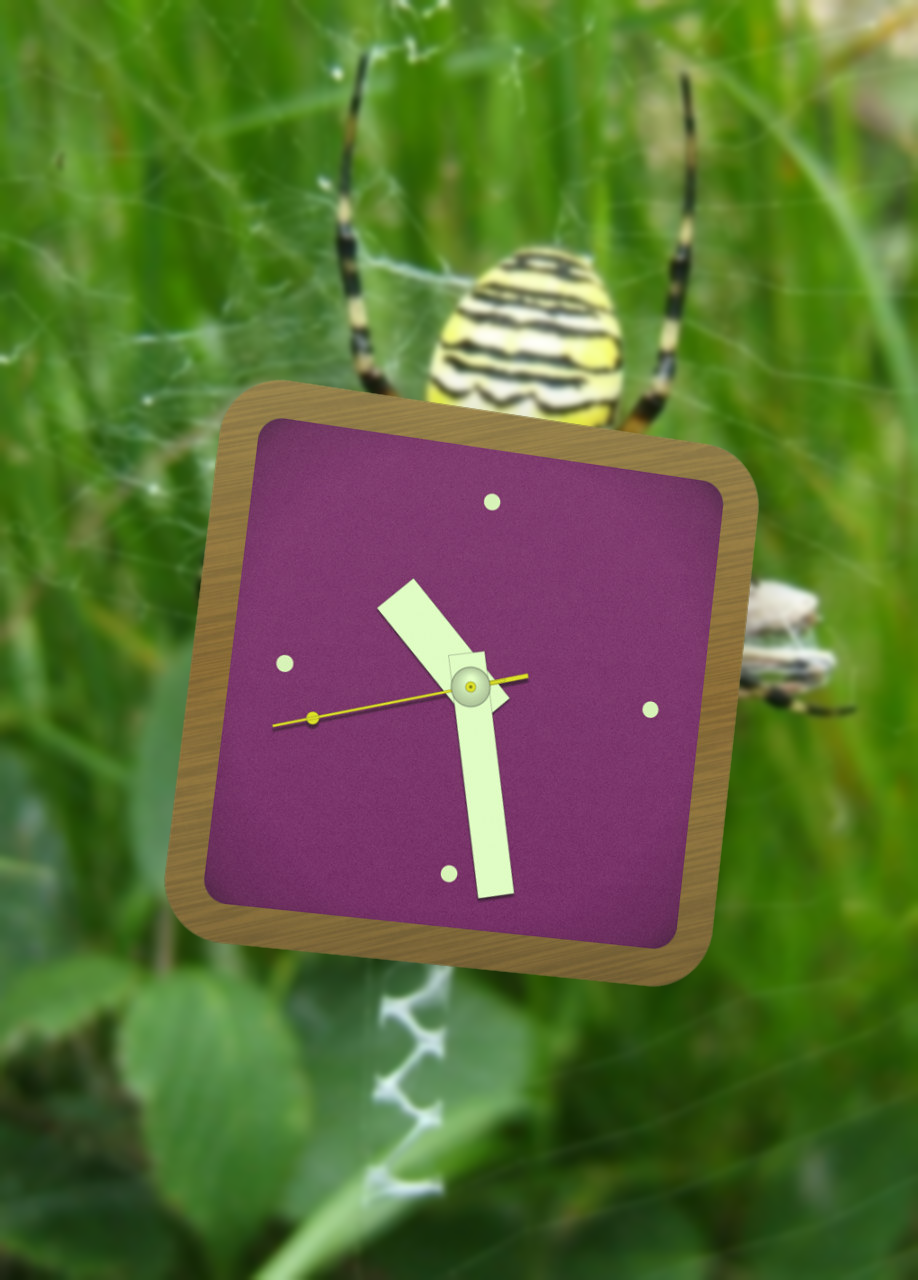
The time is 10:27:42
